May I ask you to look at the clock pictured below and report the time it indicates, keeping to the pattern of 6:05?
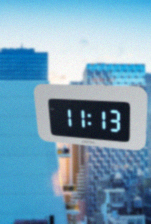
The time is 11:13
